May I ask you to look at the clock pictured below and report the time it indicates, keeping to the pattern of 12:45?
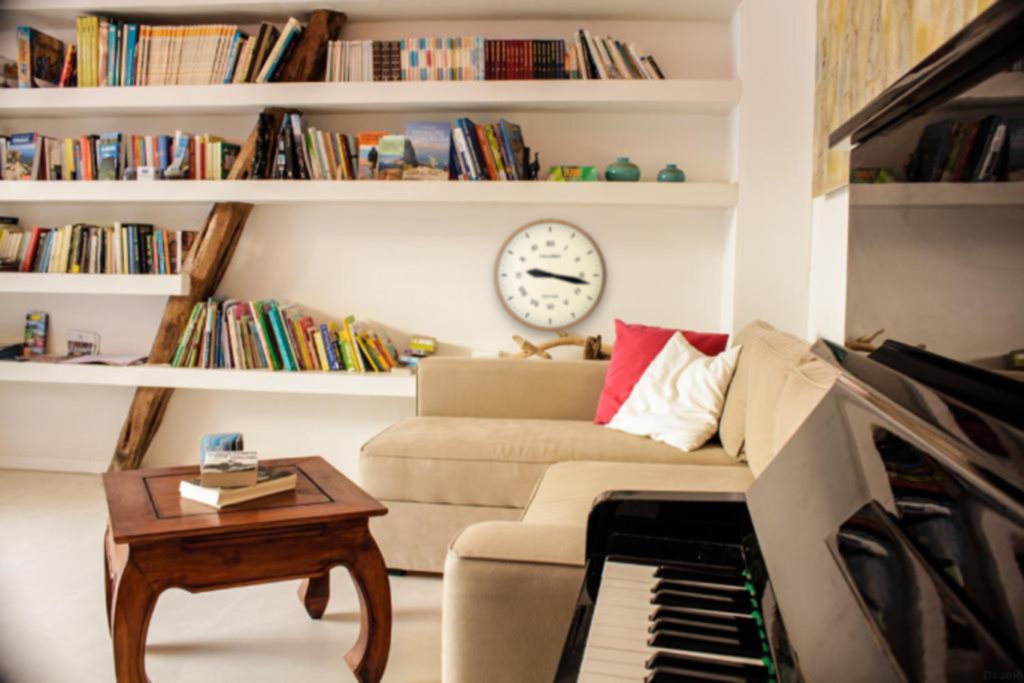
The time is 9:17
